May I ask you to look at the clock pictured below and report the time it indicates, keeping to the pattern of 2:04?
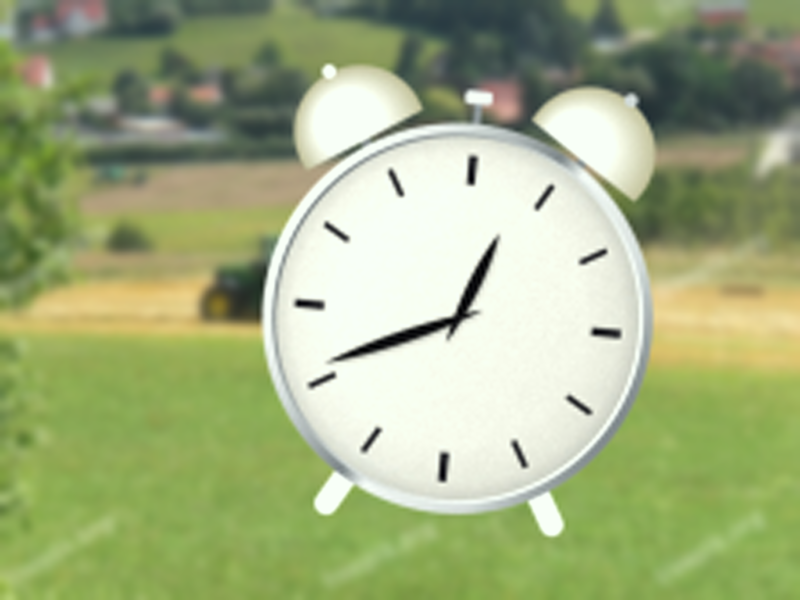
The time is 12:41
